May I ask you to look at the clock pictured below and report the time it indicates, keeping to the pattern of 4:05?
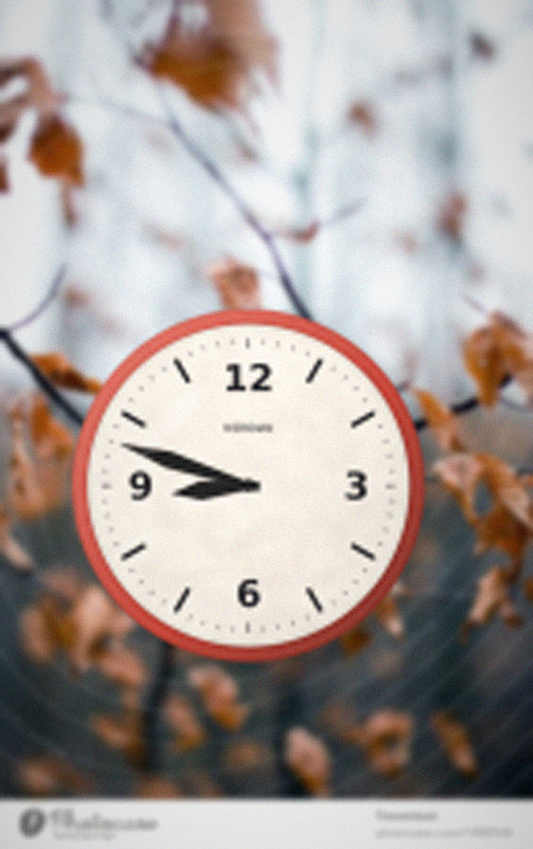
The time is 8:48
